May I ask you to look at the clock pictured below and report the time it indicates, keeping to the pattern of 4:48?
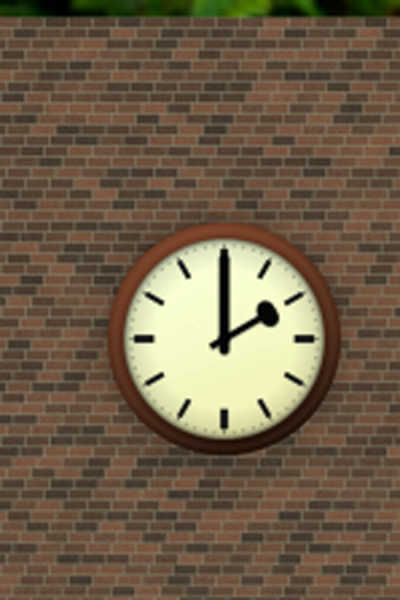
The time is 2:00
